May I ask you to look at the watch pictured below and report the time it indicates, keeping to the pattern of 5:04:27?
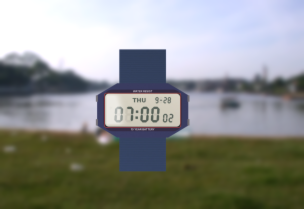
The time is 7:00:02
